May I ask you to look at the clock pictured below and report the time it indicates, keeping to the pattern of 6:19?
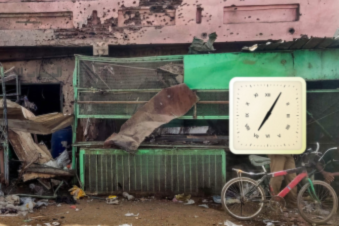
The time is 7:05
